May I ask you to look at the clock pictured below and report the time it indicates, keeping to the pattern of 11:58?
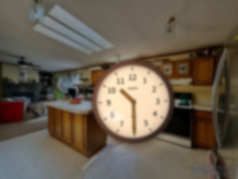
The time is 10:30
